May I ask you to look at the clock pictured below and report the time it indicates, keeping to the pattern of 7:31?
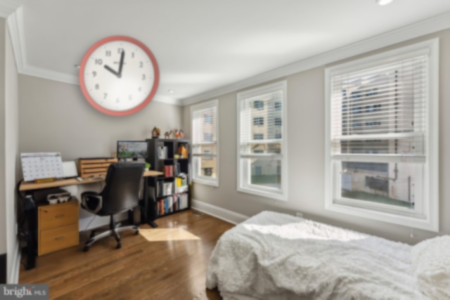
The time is 10:01
